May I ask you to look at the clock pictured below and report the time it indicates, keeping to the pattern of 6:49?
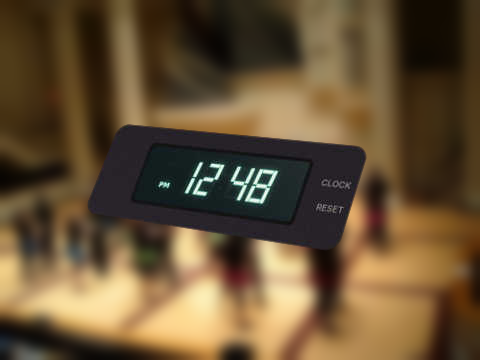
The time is 12:48
